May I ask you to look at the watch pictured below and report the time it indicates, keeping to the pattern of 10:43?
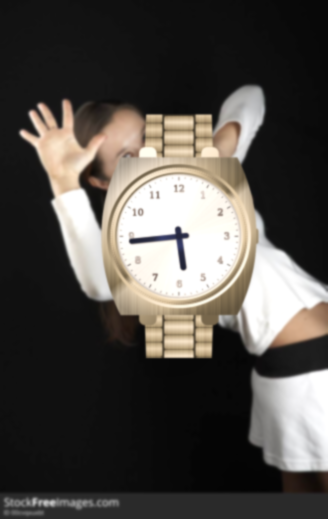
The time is 5:44
